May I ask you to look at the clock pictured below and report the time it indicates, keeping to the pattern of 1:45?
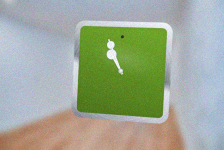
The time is 10:56
